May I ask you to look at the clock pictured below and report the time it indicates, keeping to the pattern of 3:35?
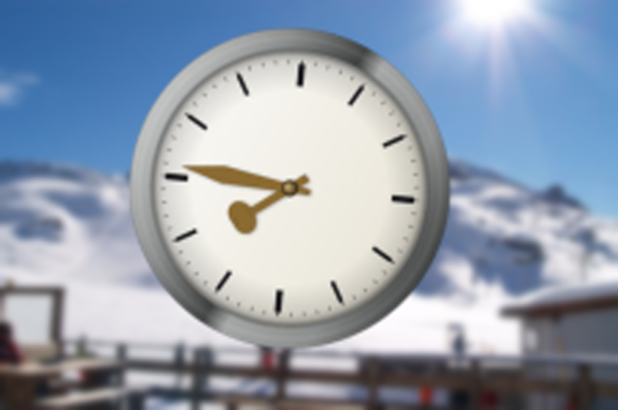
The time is 7:46
